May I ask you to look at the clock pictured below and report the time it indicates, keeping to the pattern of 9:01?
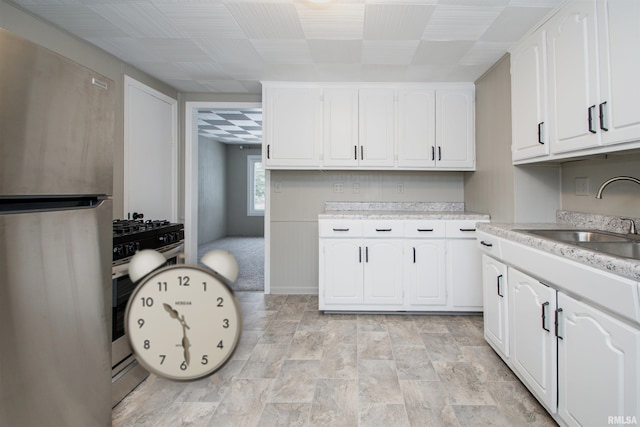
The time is 10:29
